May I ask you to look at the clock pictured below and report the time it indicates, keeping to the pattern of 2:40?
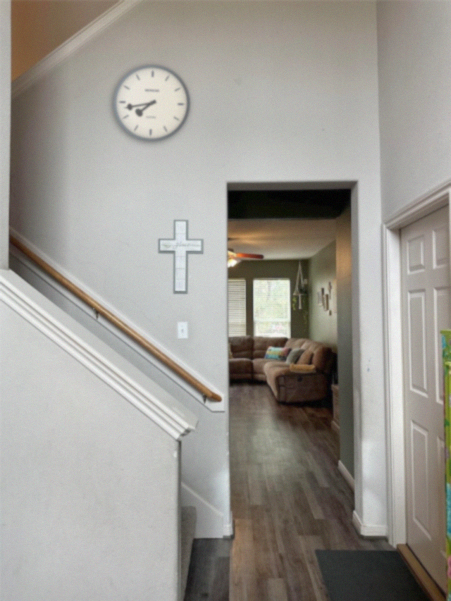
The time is 7:43
